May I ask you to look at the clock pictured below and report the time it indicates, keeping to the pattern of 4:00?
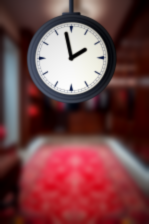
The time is 1:58
